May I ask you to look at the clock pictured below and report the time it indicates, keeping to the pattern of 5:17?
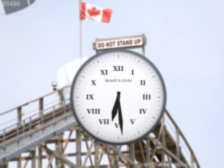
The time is 6:29
